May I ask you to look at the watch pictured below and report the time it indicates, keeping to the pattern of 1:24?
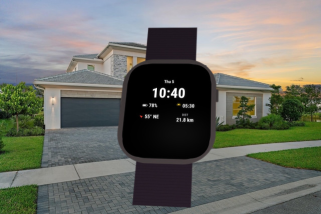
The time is 10:40
